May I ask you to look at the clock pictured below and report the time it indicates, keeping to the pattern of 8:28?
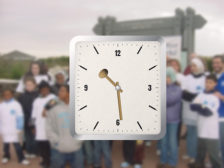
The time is 10:29
